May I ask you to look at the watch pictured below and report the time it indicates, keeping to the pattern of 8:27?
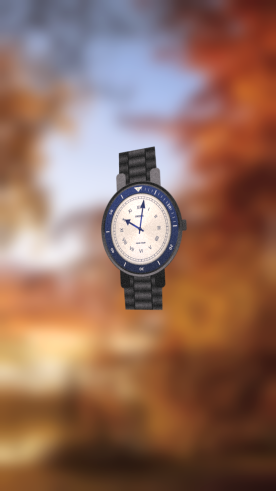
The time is 10:02
